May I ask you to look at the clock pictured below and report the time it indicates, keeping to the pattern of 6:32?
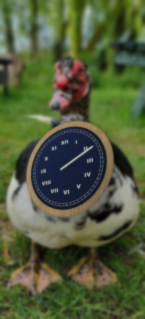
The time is 2:11
